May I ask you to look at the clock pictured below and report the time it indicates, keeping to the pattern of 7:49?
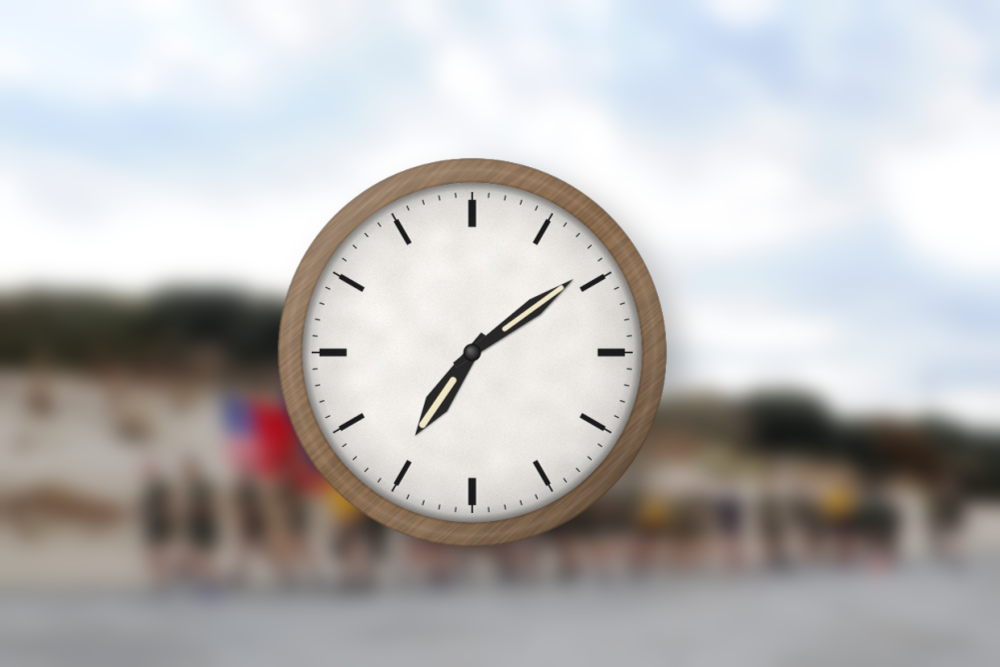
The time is 7:09
